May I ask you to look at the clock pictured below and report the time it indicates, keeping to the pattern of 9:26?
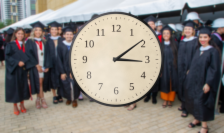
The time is 3:09
